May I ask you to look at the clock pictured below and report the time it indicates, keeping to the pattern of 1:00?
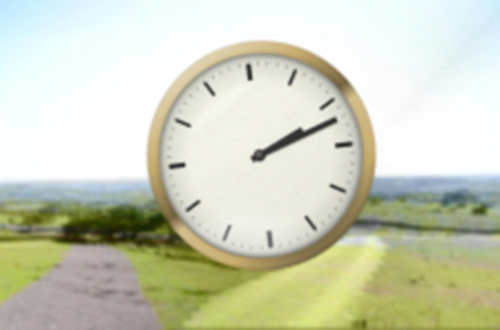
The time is 2:12
